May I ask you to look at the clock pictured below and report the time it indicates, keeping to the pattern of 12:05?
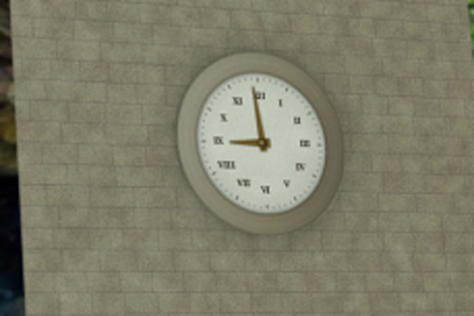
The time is 8:59
